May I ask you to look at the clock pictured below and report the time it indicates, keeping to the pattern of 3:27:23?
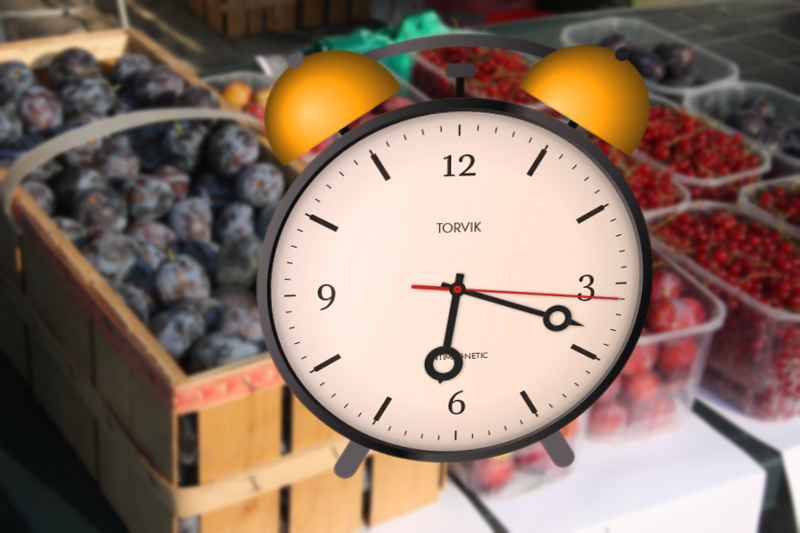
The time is 6:18:16
